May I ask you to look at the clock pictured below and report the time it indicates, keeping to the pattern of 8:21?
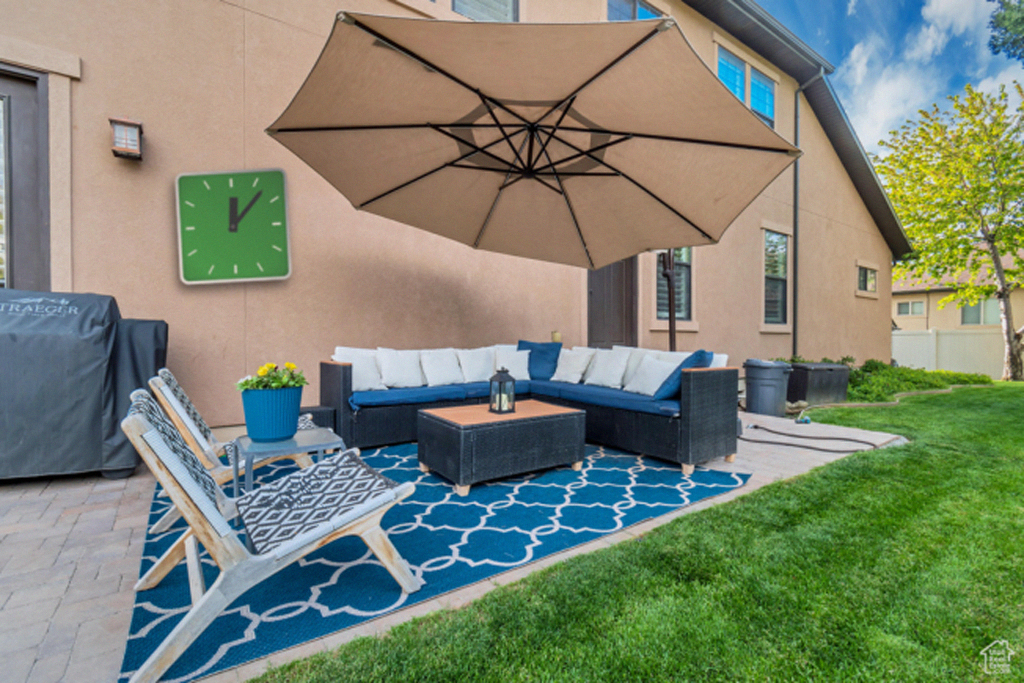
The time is 12:07
